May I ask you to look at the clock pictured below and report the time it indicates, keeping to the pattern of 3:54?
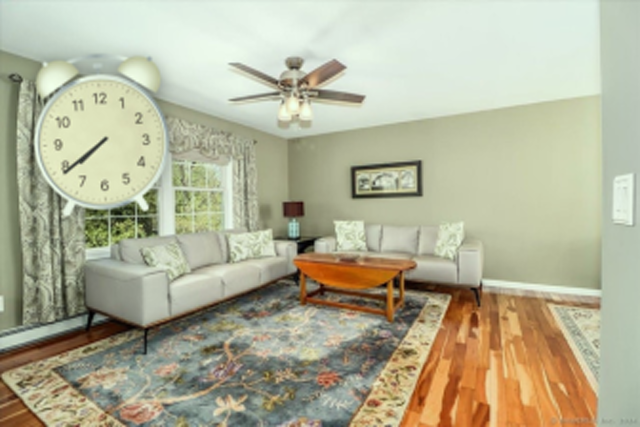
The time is 7:39
